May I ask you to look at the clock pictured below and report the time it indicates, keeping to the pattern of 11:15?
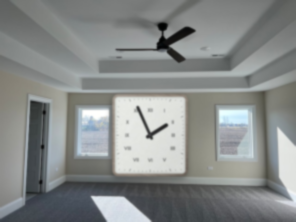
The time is 1:56
